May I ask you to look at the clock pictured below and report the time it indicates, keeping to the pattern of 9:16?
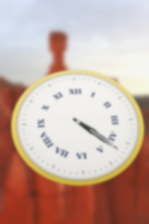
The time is 4:22
